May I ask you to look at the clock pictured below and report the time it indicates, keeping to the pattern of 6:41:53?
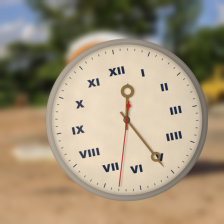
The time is 12:25:33
